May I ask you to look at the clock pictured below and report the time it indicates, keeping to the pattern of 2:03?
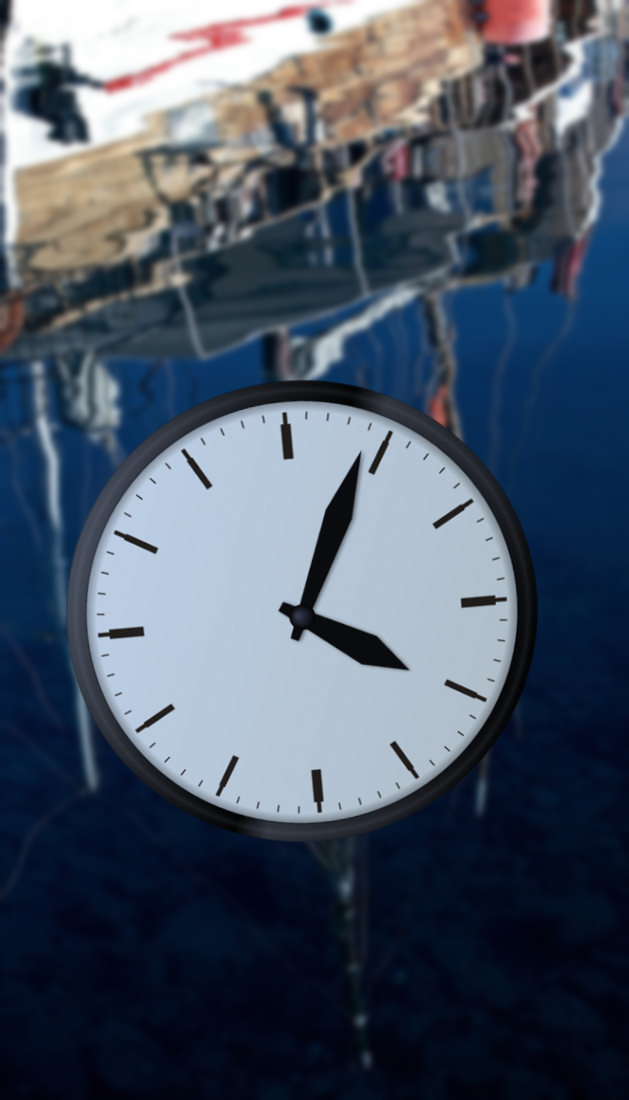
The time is 4:04
